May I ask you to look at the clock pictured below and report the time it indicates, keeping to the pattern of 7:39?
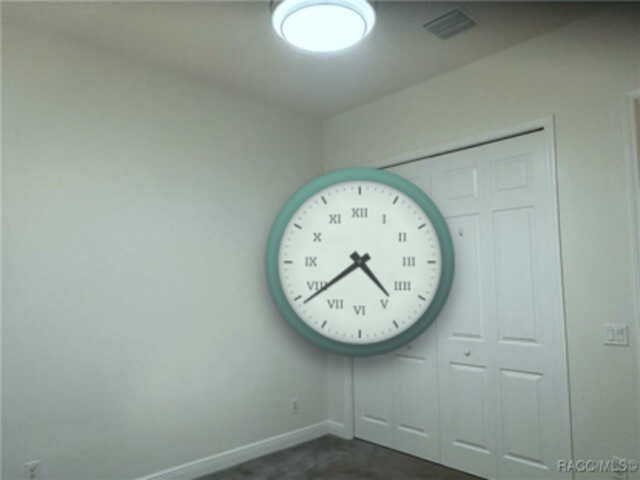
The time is 4:39
